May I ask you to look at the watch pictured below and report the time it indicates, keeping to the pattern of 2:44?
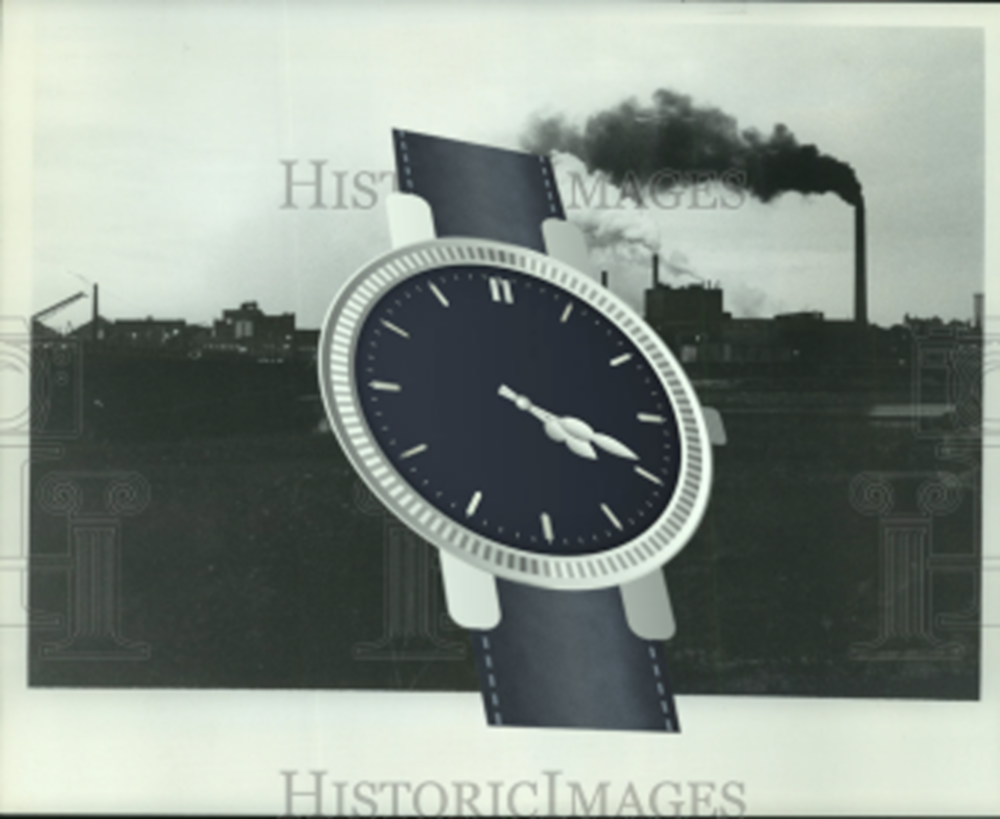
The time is 4:19
